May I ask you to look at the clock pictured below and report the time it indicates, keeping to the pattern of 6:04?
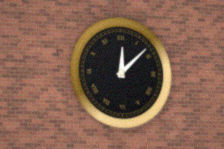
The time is 12:08
